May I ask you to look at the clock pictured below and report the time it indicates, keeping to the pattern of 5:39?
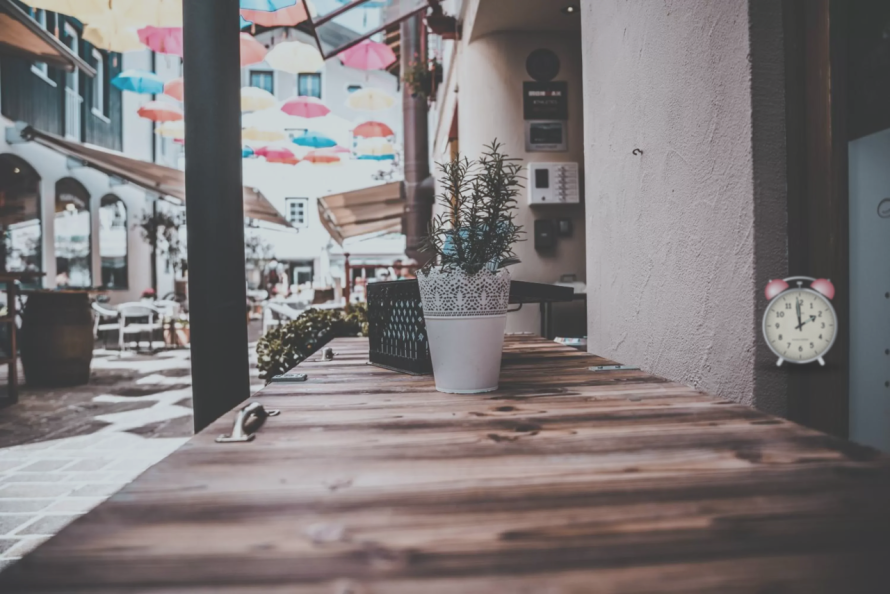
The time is 1:59
